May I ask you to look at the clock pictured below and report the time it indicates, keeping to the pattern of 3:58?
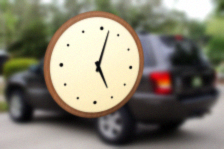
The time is 5:02
